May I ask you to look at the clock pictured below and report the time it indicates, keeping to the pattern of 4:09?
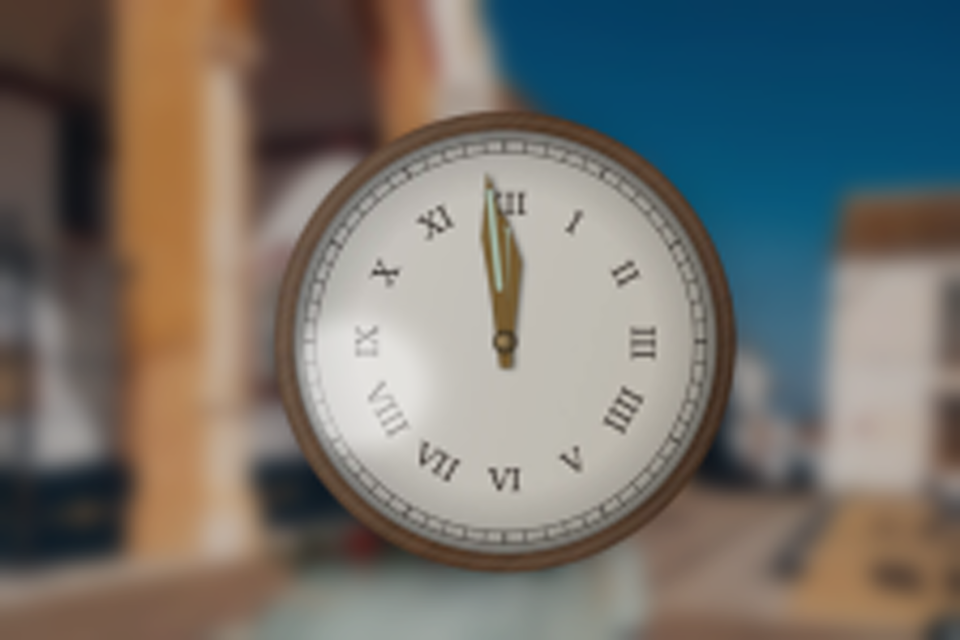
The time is 11:59
